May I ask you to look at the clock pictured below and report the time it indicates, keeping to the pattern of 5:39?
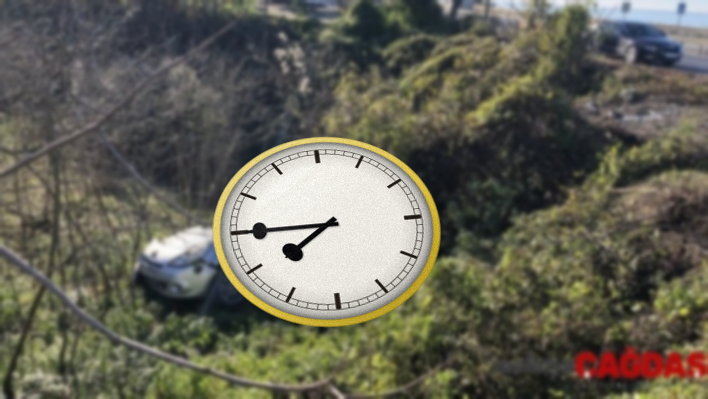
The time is 7:45
